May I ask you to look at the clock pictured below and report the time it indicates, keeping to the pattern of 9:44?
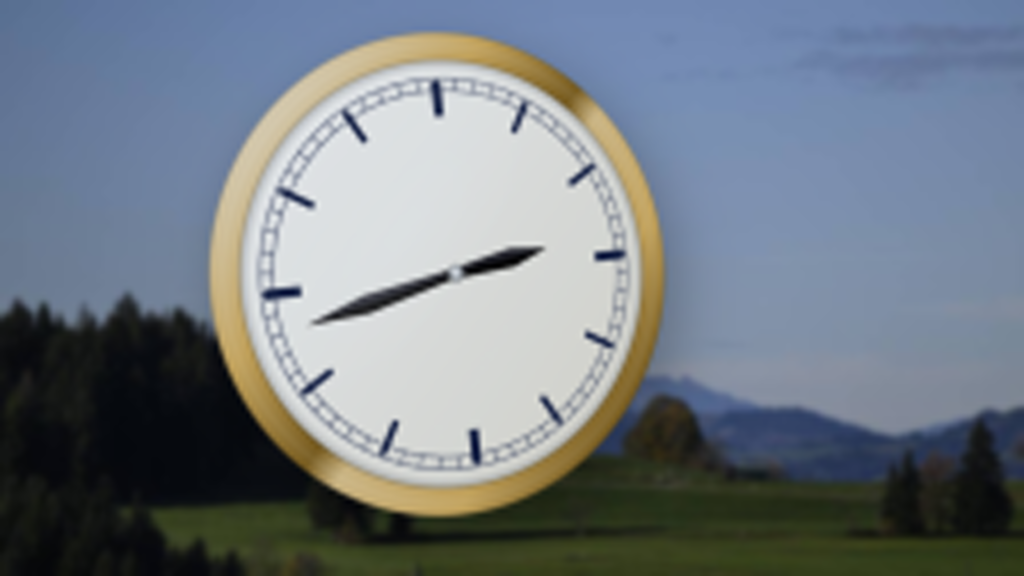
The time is 2:43
